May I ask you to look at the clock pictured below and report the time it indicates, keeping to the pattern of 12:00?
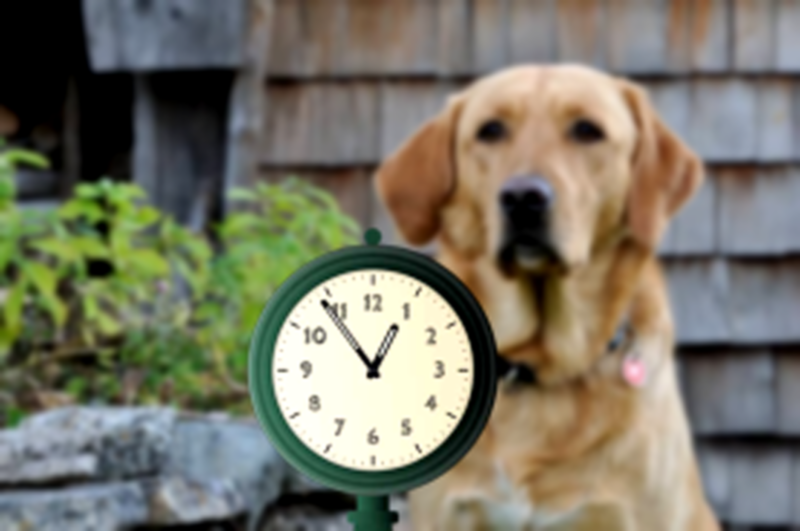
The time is 12:54
